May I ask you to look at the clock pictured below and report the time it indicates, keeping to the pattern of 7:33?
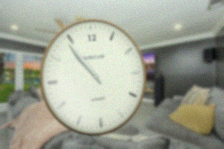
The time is 10:54
